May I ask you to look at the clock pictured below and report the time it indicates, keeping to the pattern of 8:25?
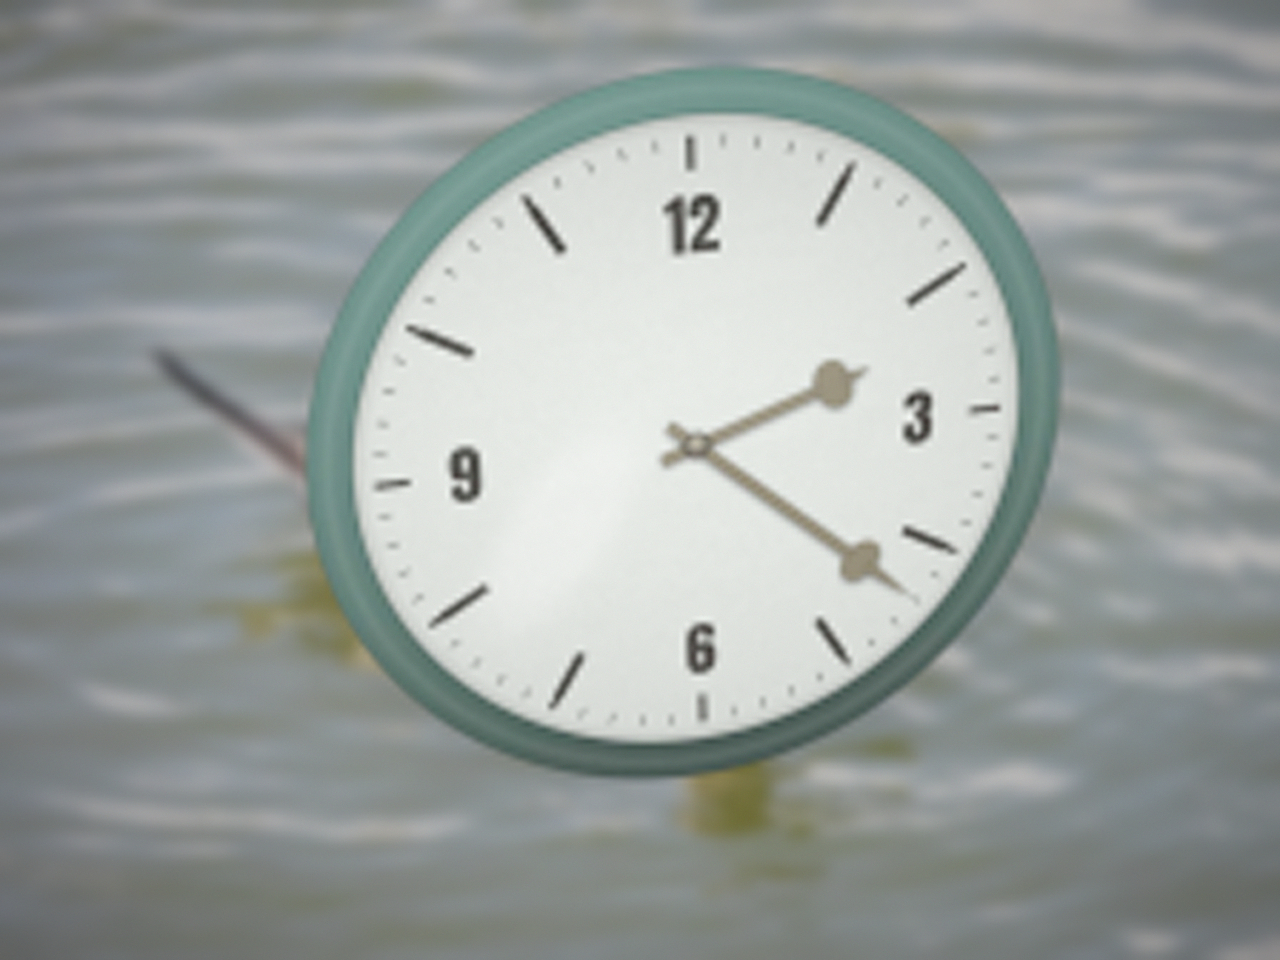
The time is 2:22
